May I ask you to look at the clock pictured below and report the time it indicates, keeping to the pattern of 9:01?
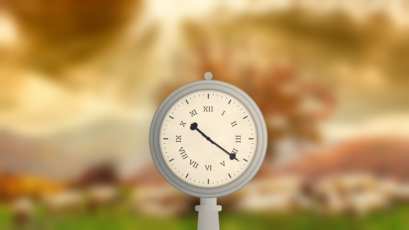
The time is 10:21
